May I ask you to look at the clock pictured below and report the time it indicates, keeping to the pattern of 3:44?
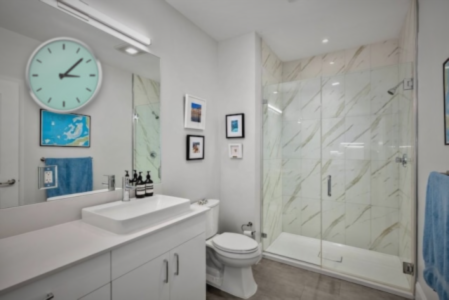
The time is 3:08
